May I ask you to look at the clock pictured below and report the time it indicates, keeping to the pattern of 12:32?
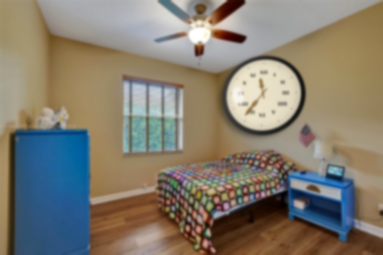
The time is 11:36
